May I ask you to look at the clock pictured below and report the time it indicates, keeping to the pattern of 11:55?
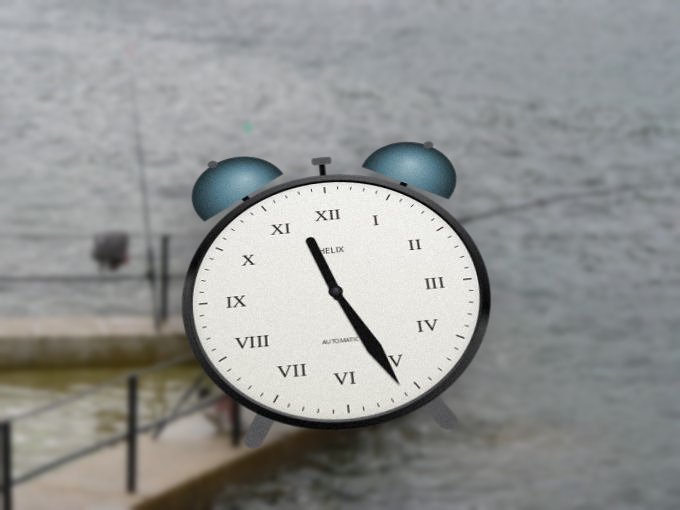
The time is 11:26
